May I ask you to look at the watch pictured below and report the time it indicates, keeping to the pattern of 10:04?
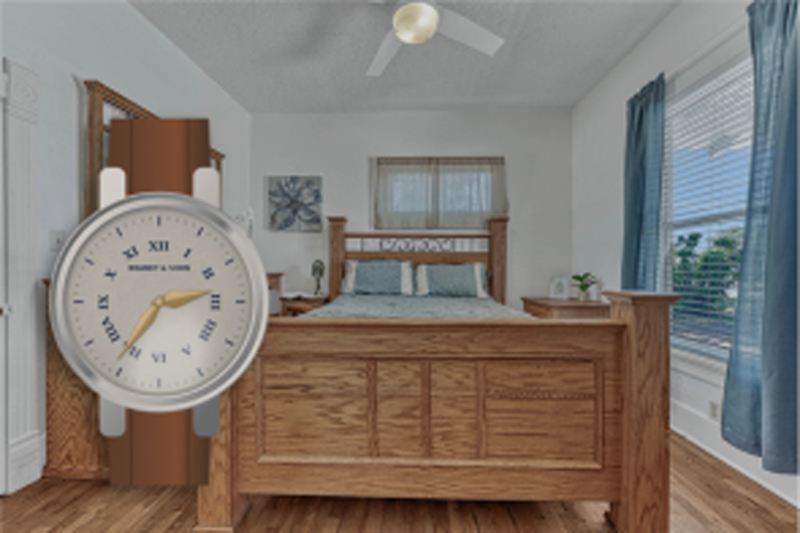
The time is 2:36
